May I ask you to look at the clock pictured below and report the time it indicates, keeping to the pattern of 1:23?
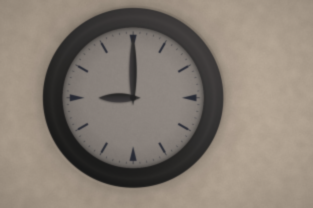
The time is 9:00
